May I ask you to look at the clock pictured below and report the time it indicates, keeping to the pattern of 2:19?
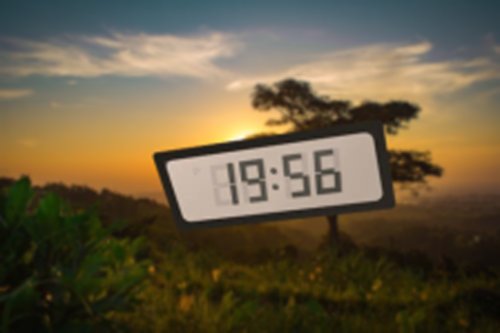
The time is 19:56
